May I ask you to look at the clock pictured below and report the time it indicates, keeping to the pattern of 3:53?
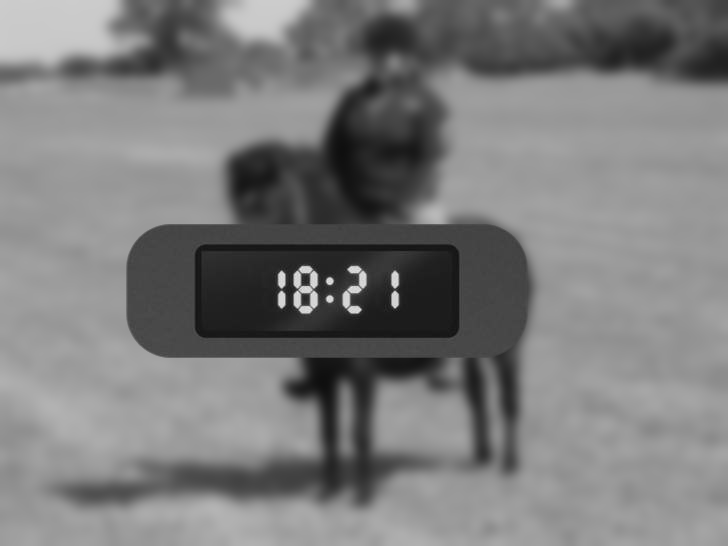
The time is 18:21
